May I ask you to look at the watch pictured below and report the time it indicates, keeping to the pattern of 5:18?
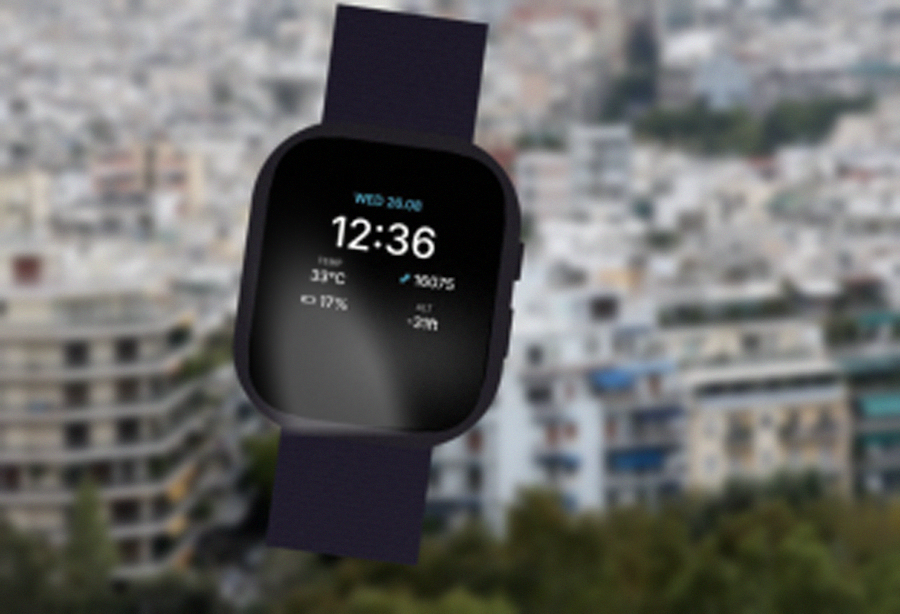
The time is 12:36
